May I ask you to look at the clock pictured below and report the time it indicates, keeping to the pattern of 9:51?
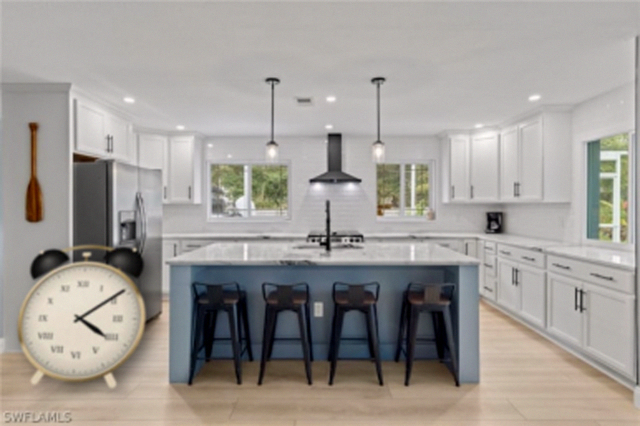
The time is 4:09
